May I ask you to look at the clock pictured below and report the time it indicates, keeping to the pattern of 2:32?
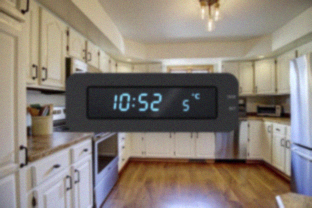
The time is 10:52
